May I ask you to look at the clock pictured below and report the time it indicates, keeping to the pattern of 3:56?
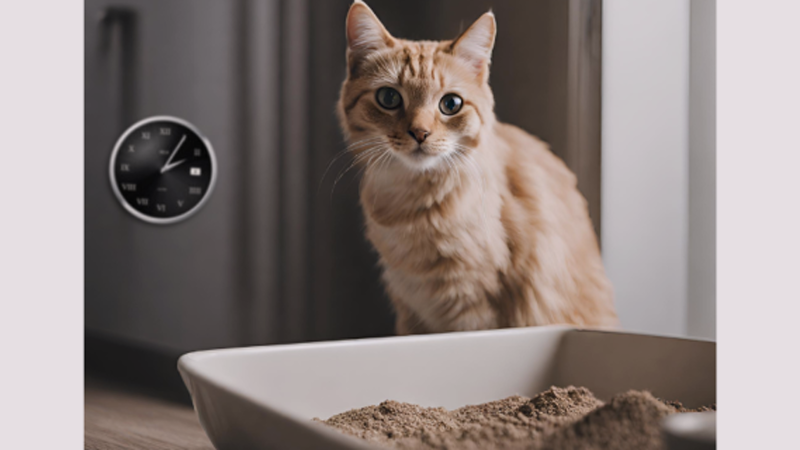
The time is 2:05
